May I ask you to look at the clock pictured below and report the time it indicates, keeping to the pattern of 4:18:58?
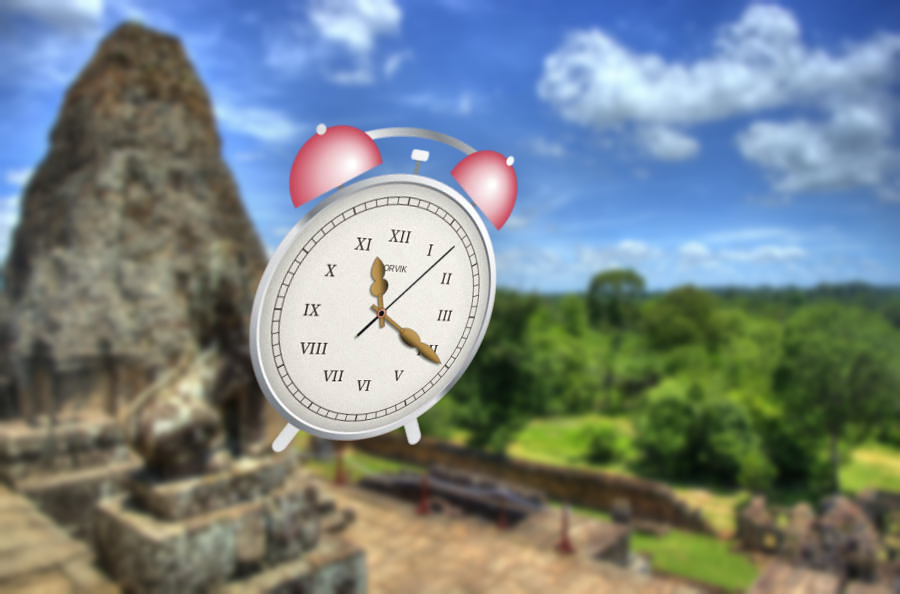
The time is 11:20:07
